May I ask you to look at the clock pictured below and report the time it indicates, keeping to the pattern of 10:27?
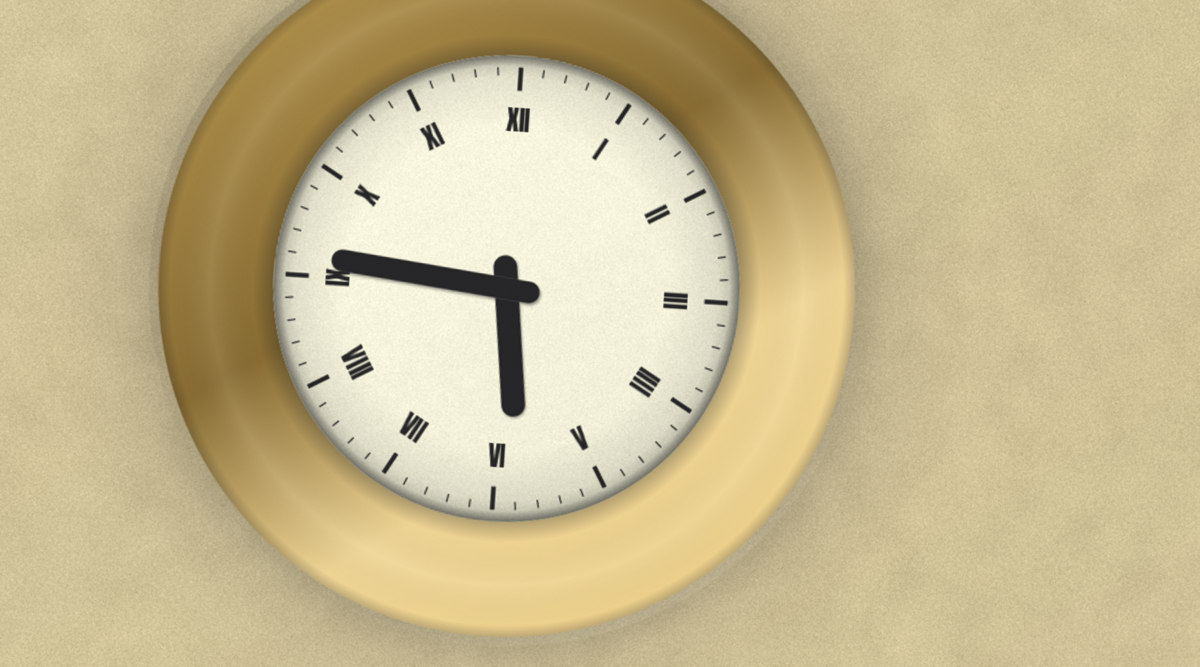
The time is 5:46
